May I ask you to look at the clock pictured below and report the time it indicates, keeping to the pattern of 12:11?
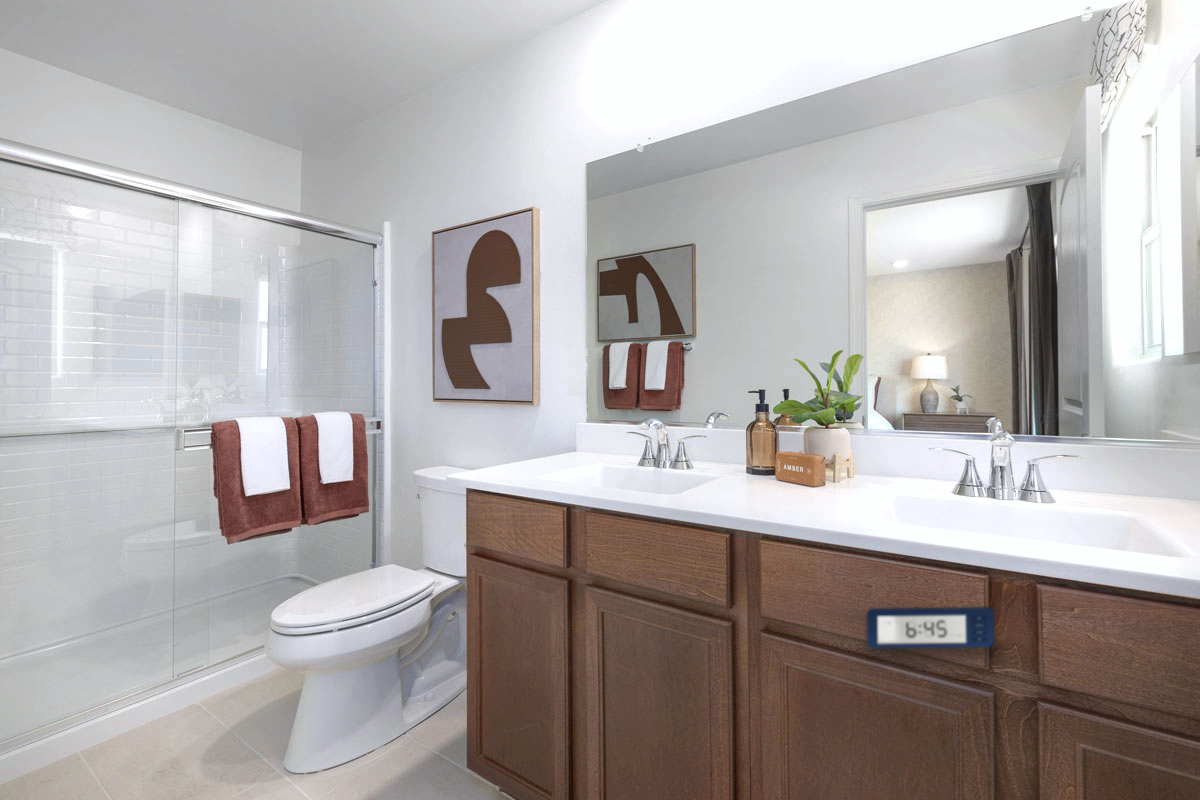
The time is 6:45
